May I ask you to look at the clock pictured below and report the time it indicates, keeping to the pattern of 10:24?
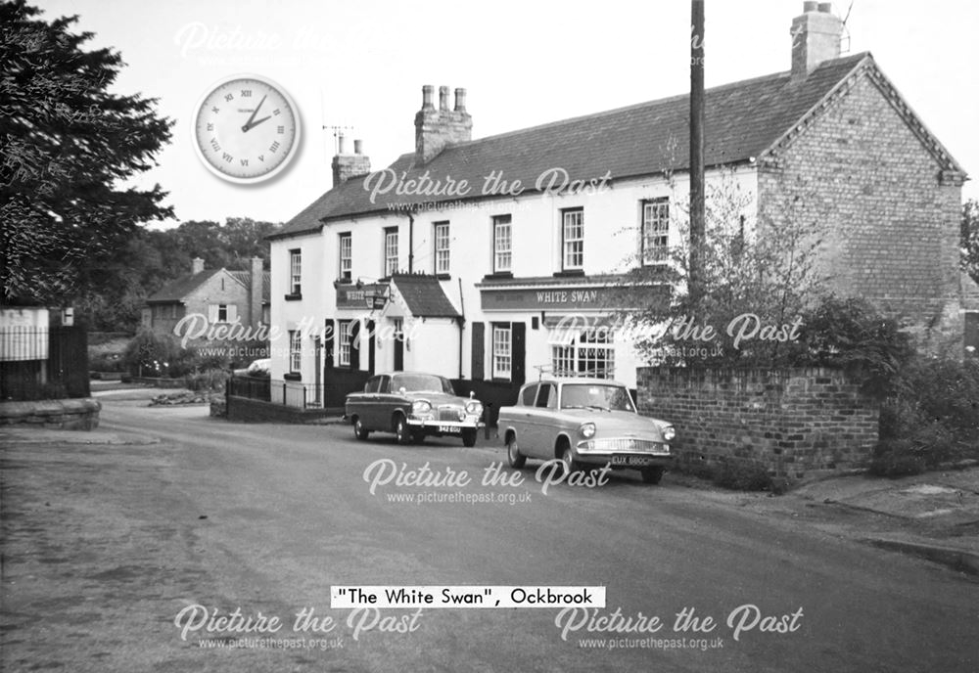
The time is 2:05
